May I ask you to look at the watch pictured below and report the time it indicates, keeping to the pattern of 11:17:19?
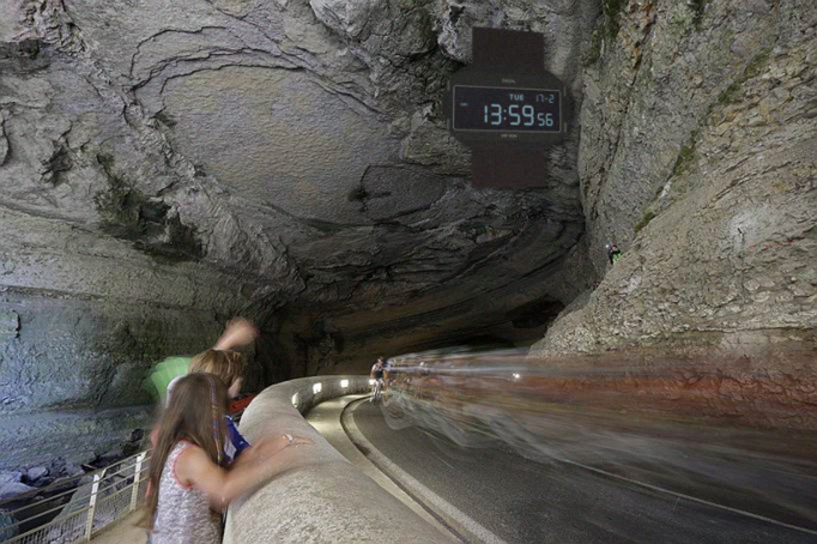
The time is 13:59:56
